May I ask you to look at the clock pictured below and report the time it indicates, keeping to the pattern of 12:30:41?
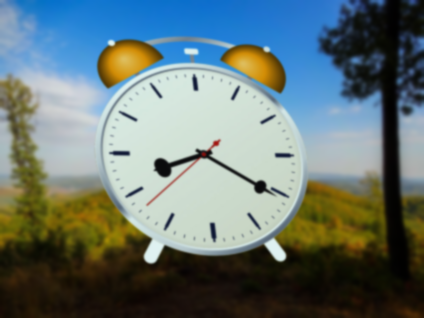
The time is 8:20:38
